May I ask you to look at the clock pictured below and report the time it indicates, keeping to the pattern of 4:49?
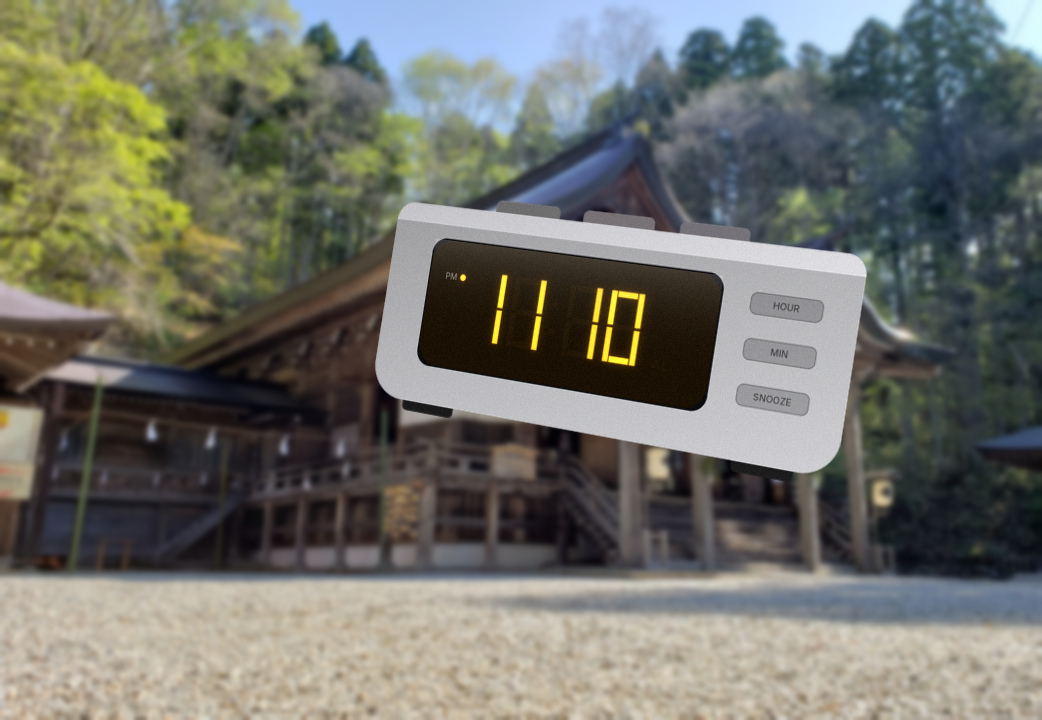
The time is 11:10
